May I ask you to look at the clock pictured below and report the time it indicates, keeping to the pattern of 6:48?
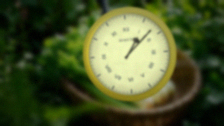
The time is 1:08
